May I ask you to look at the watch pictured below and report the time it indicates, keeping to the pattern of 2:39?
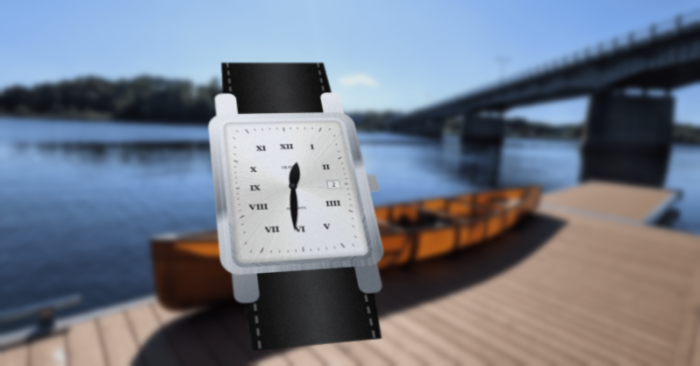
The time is 12:31
